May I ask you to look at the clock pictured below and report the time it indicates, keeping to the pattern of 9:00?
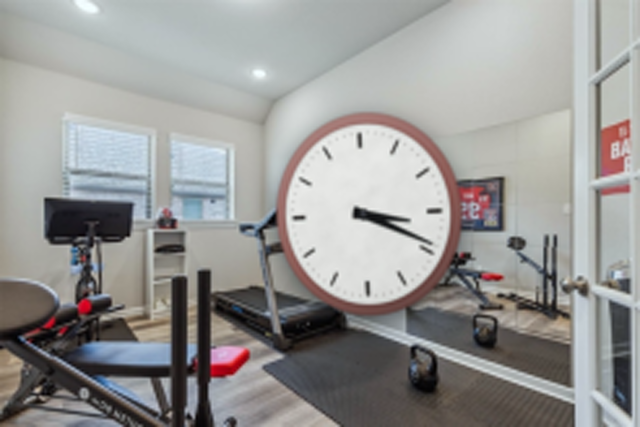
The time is 3:19
